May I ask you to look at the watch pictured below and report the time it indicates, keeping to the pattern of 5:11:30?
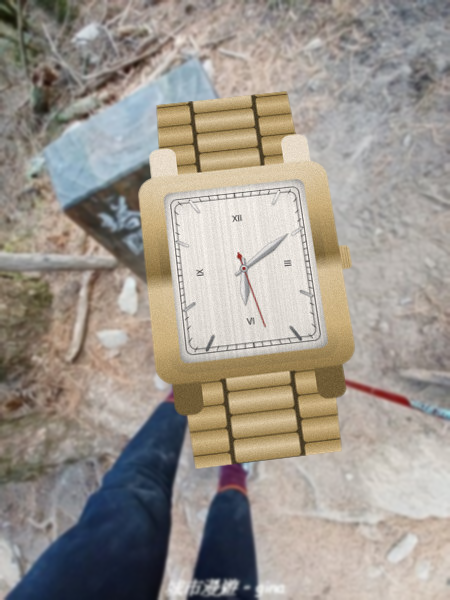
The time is 6:09:28
